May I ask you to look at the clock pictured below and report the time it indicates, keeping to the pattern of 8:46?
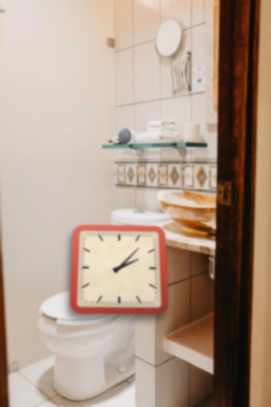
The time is 2:07
